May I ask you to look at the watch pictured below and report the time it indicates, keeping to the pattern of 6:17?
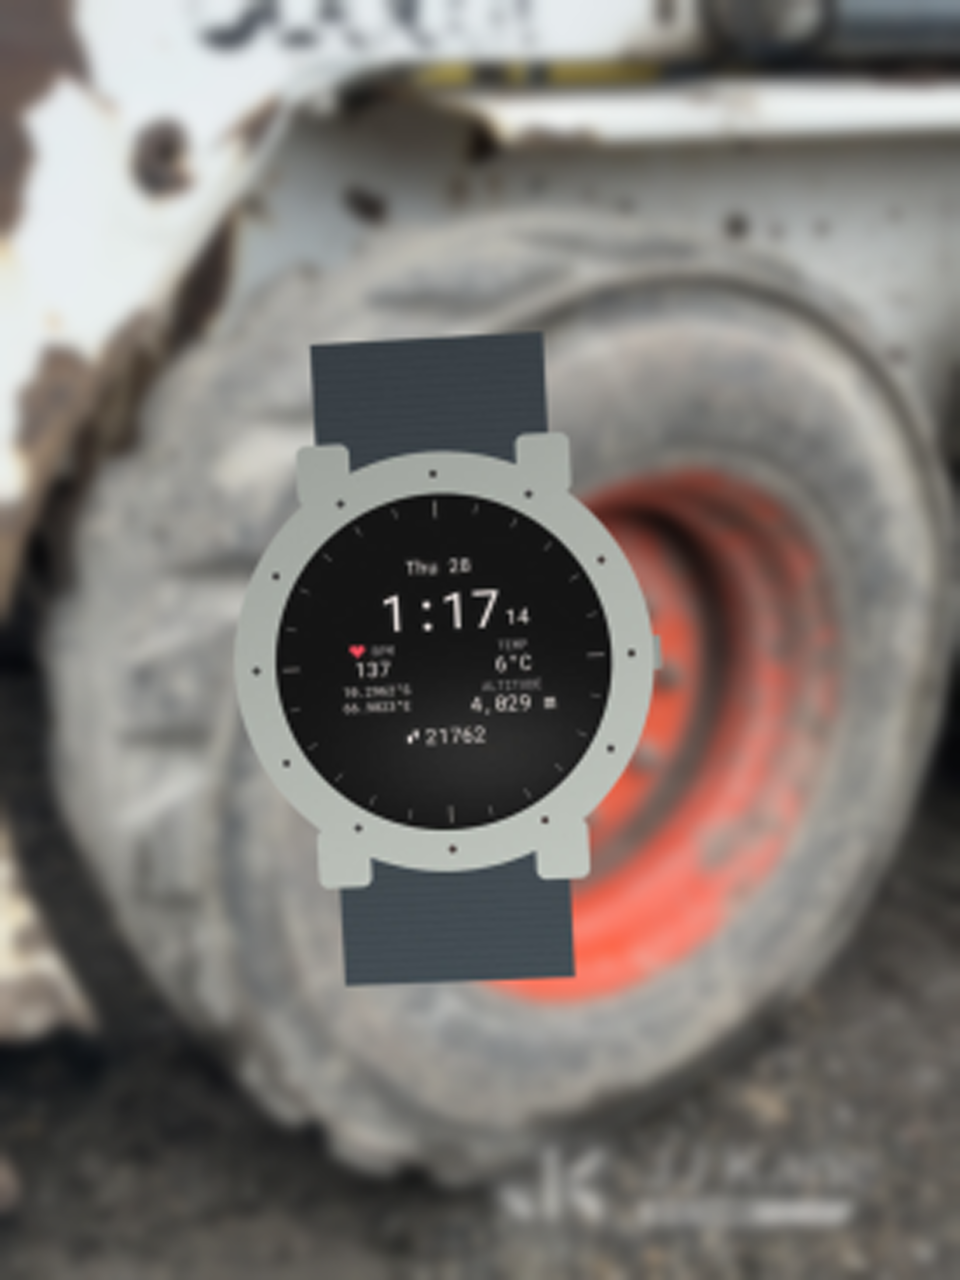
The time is 1:17
